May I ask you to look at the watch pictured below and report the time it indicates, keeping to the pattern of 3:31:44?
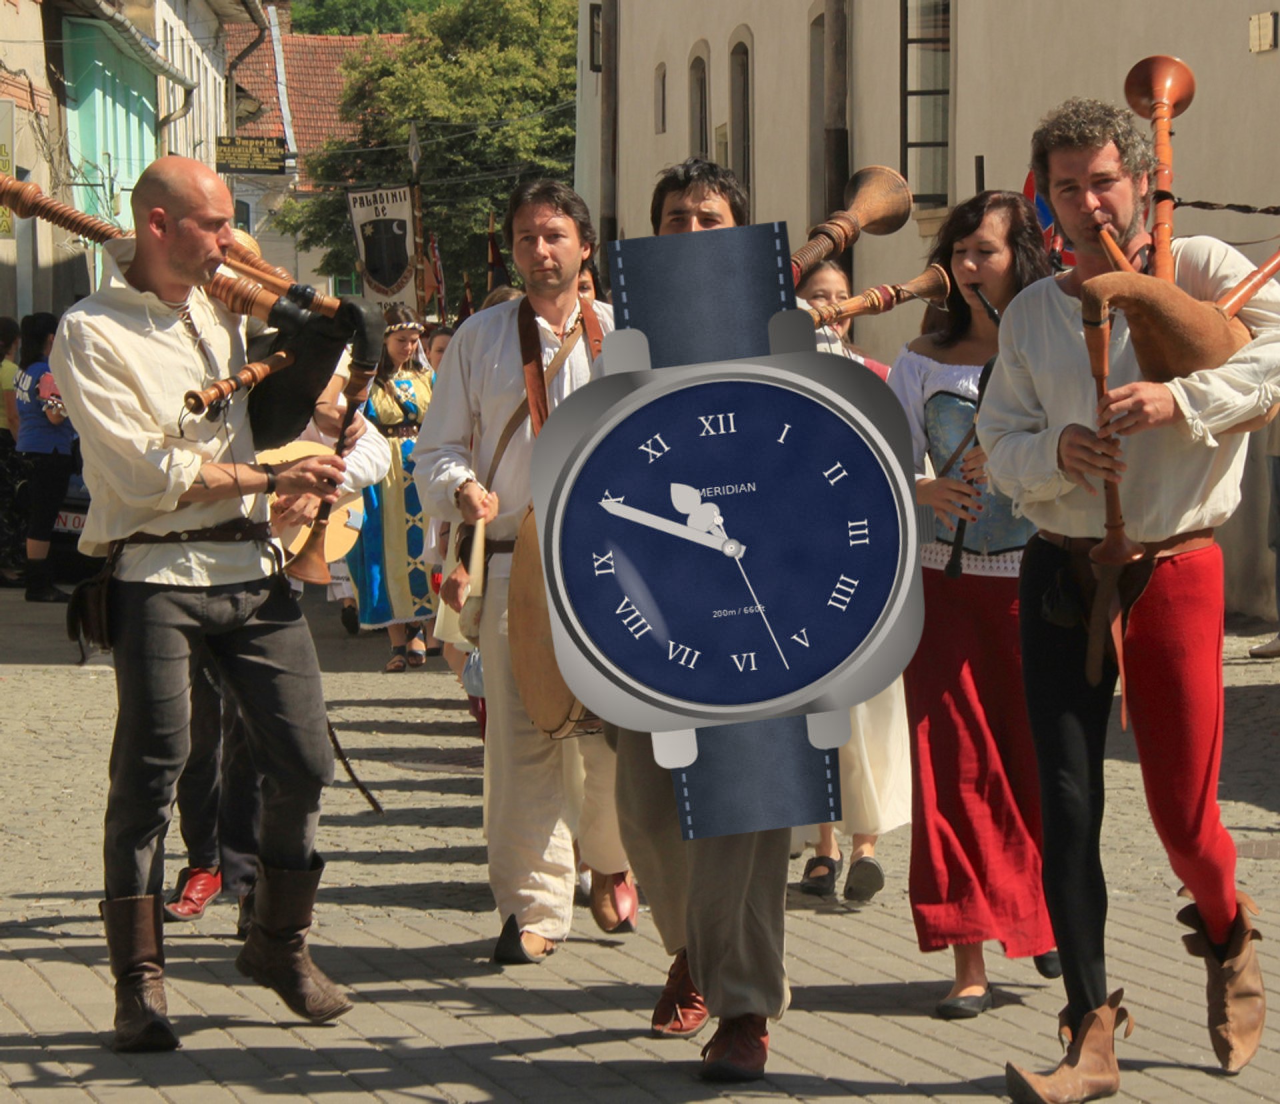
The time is 10:49:27
